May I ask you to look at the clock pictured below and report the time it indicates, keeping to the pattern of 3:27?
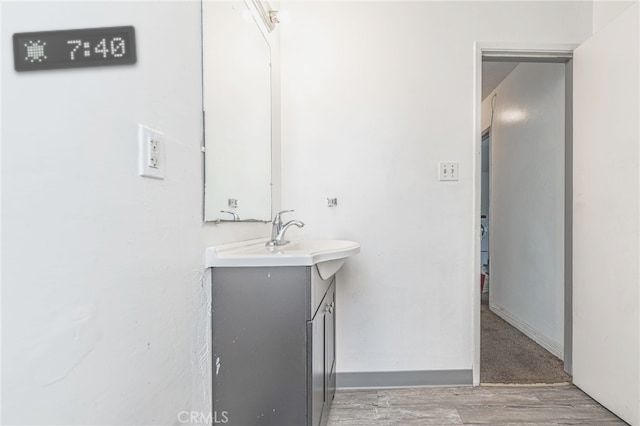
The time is 7:40
